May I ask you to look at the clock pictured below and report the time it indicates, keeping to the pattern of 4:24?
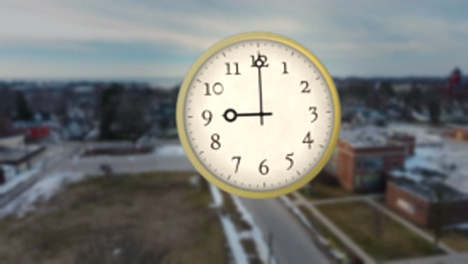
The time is 9:00
